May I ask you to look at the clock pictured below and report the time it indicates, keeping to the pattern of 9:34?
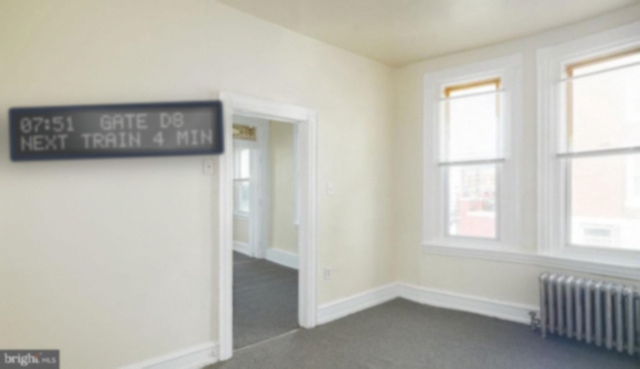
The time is 7:51
